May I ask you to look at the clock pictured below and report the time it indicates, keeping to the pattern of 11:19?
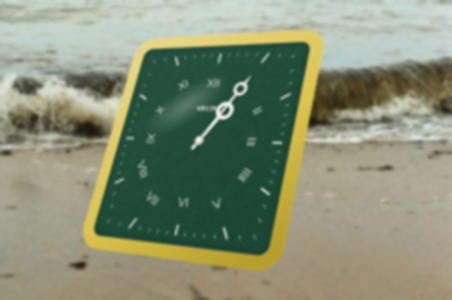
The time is 1:05
